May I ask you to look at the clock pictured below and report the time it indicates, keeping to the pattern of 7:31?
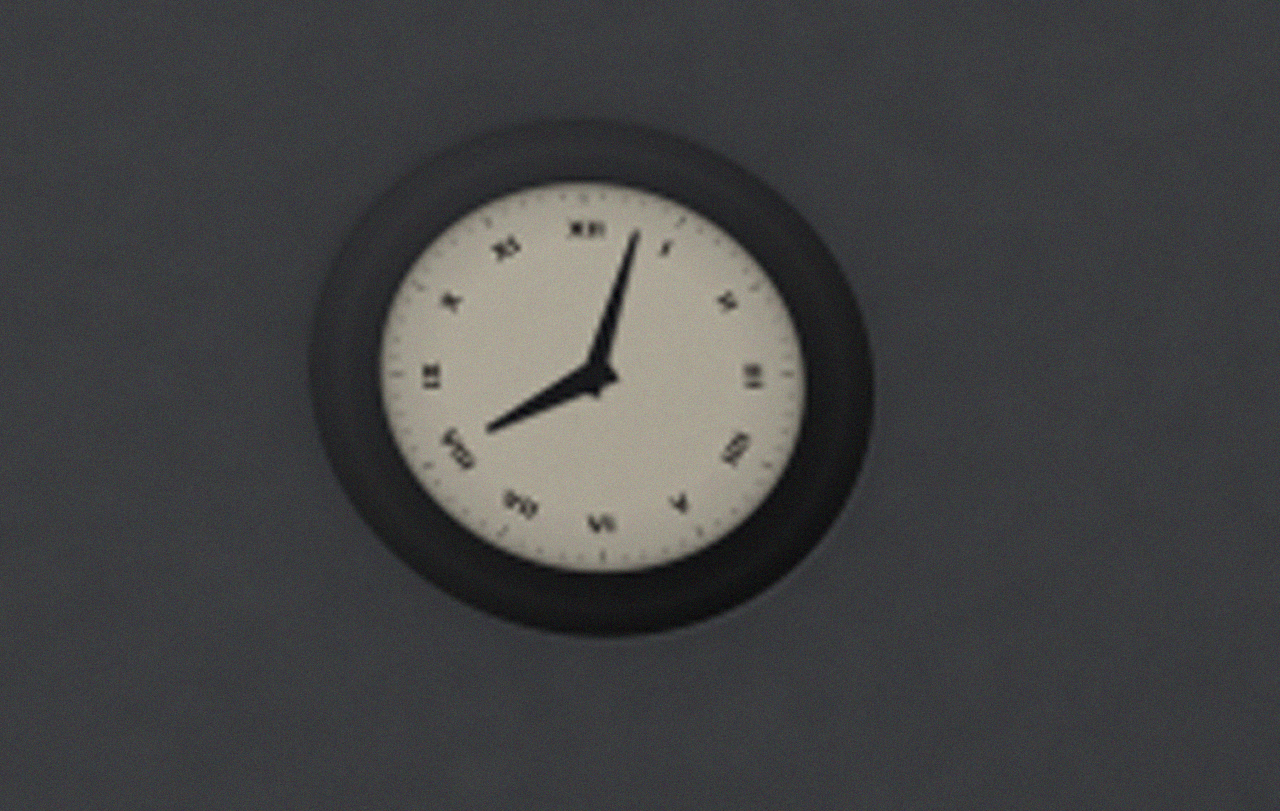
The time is 8:03
